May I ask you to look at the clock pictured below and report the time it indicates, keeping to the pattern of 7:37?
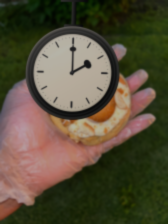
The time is 2:00
